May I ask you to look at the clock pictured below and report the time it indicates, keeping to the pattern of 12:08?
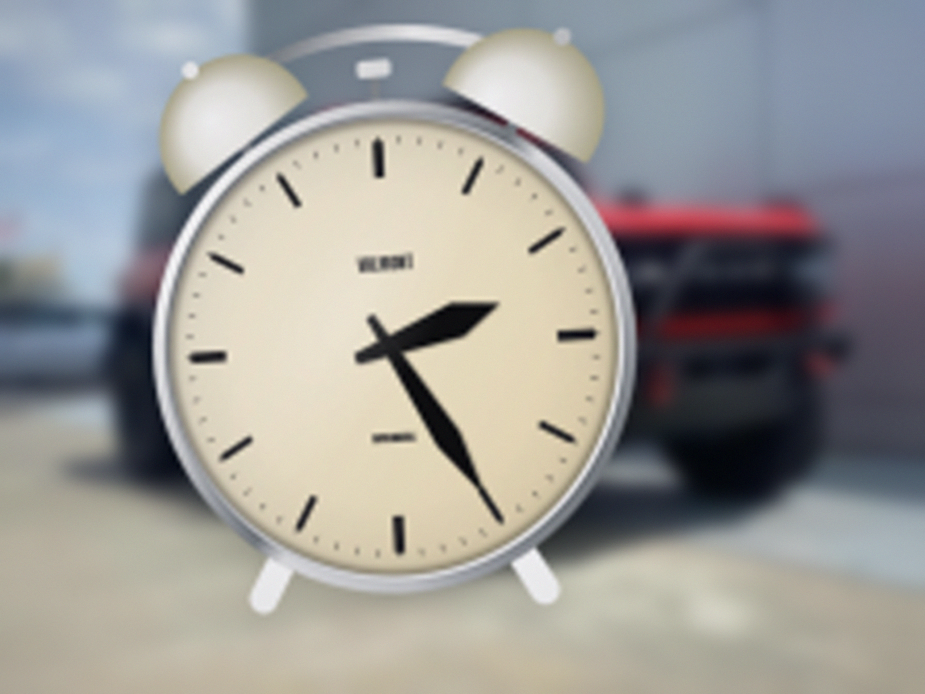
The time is 2:25
